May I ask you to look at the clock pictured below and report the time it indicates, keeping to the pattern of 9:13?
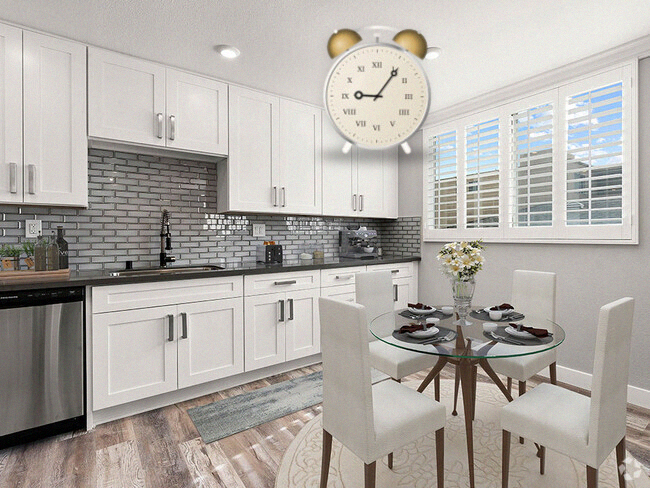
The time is 9:06
